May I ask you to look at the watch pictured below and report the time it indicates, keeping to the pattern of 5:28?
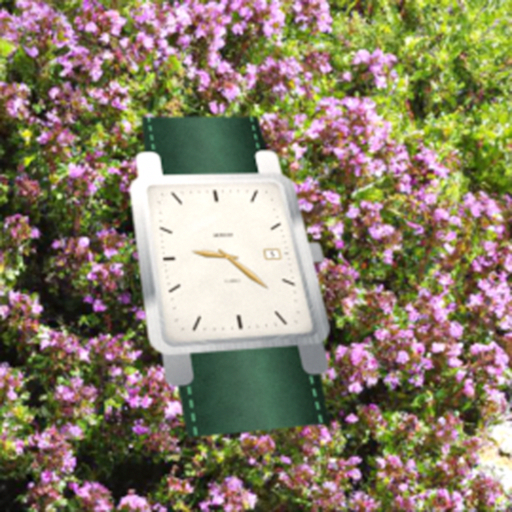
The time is 9:23
